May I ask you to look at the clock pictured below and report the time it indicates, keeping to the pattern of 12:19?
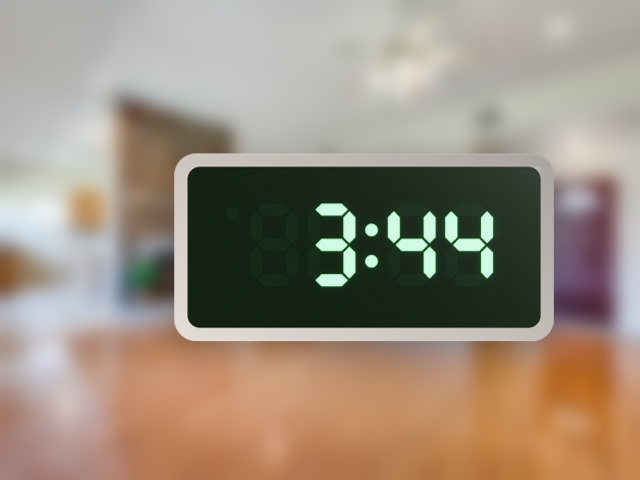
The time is 3:44
